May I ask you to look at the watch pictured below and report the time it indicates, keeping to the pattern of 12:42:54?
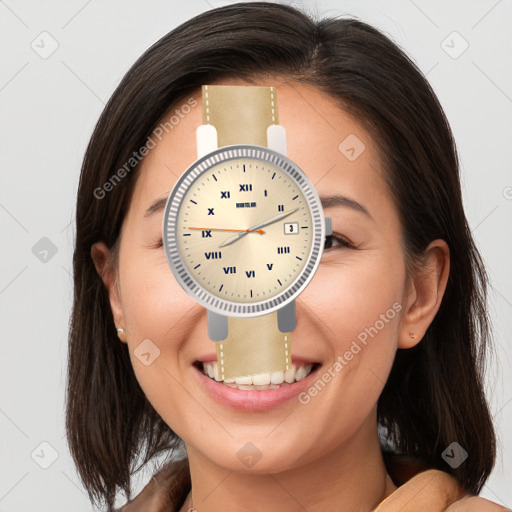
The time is 8:11:46
